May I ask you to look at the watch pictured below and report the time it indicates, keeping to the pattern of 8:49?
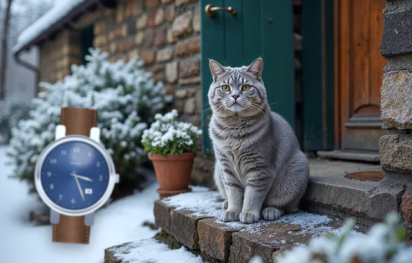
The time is 3:26
